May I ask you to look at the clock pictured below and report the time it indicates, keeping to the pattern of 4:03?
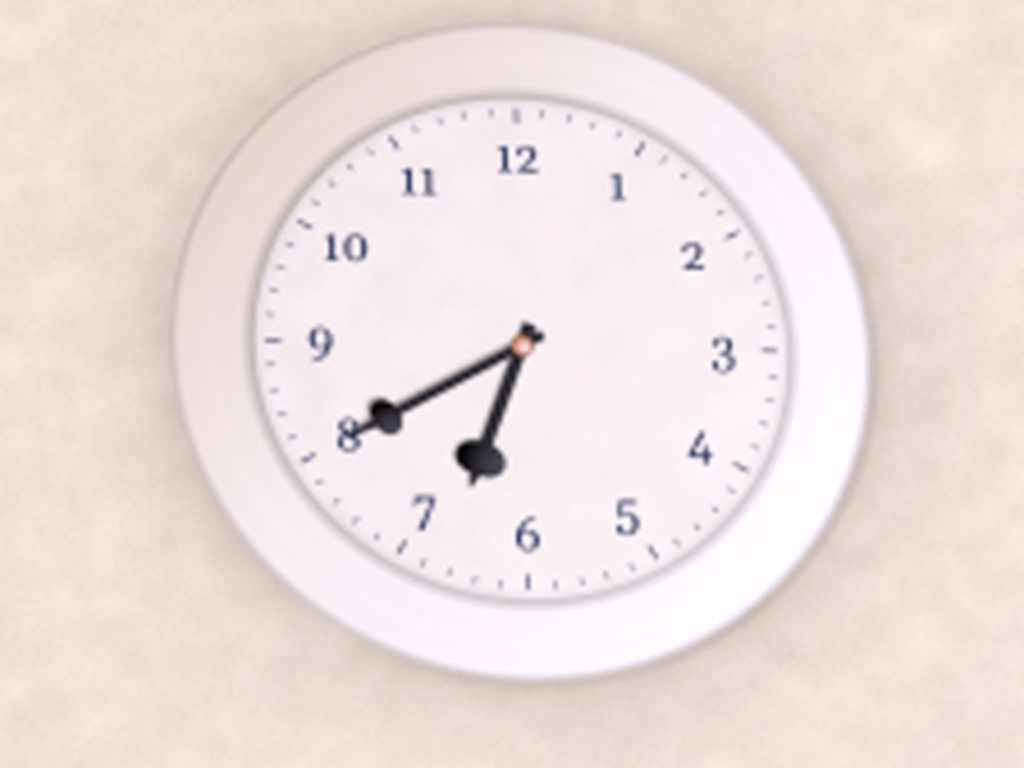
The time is 6:40
